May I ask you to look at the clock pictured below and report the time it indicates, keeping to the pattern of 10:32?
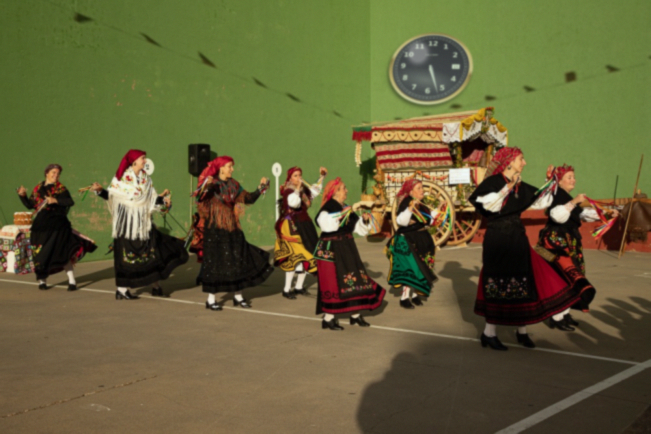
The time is 5:27
